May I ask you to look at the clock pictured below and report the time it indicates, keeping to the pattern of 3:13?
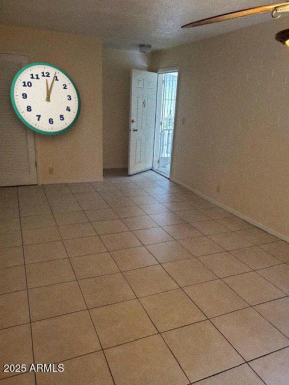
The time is 12:04
